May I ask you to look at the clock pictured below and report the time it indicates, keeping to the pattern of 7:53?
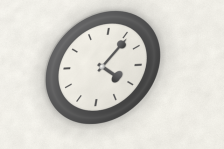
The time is 4:06
